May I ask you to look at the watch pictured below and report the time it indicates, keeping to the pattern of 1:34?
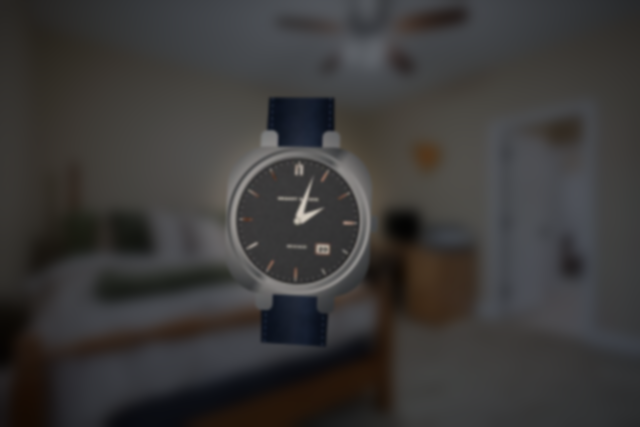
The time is 2:03
